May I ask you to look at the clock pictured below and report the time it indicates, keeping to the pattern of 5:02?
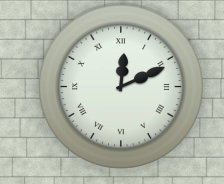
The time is 12:11
